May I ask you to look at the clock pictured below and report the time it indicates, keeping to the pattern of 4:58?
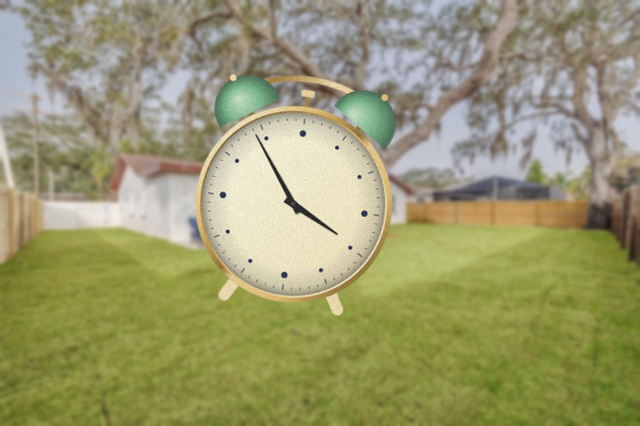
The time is 3:54
